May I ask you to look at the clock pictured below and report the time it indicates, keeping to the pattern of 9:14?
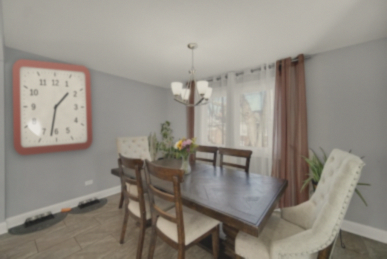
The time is 1:32
